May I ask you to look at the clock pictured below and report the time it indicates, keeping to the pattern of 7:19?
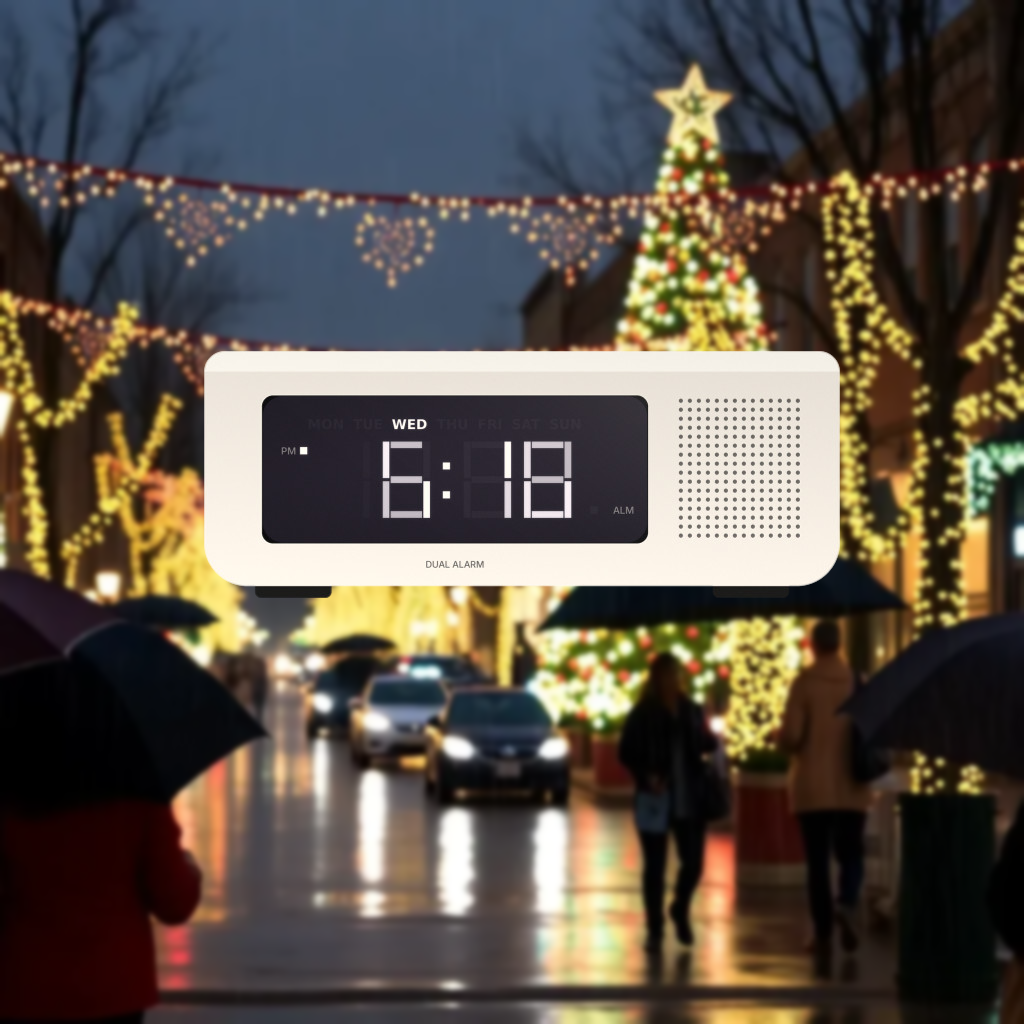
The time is 6:18
